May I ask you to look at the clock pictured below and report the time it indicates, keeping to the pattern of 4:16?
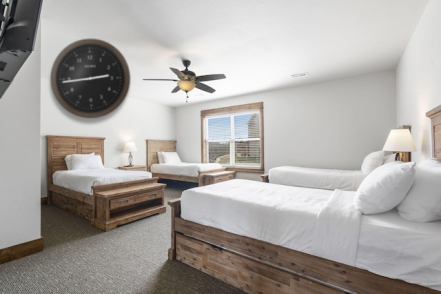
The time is 2:44
